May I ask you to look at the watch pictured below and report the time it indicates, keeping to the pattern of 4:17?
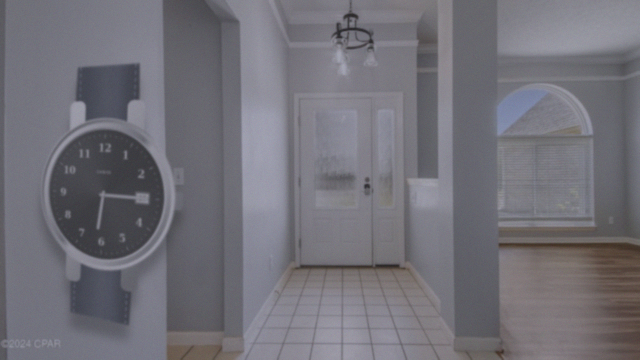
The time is 6:15
